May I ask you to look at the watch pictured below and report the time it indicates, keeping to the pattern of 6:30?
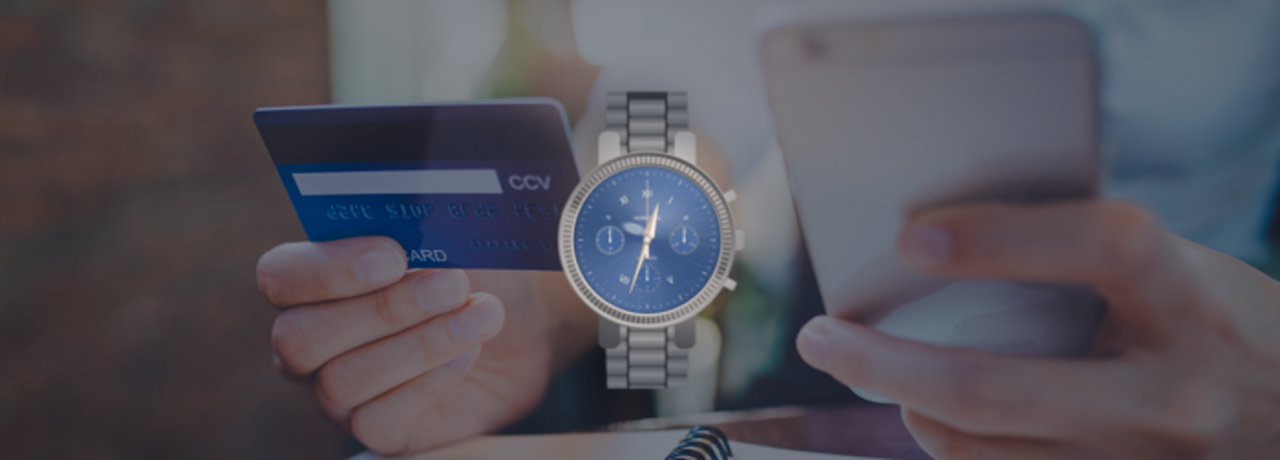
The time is 12:33
